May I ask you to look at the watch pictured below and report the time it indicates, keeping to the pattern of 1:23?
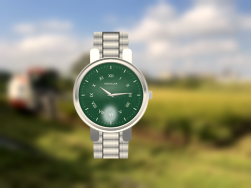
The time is 10:14
